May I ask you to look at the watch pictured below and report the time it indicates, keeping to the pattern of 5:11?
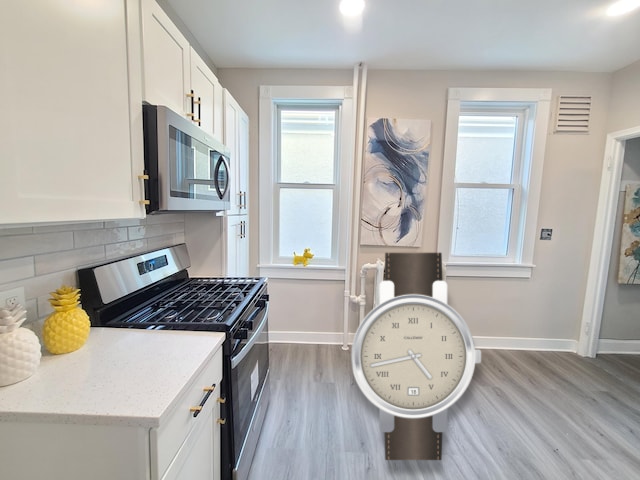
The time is 4:43
